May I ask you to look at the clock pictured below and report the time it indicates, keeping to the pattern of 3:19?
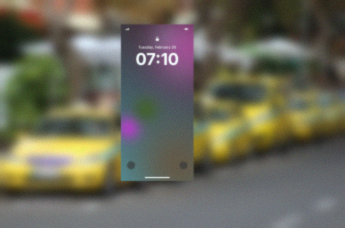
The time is 7:10
